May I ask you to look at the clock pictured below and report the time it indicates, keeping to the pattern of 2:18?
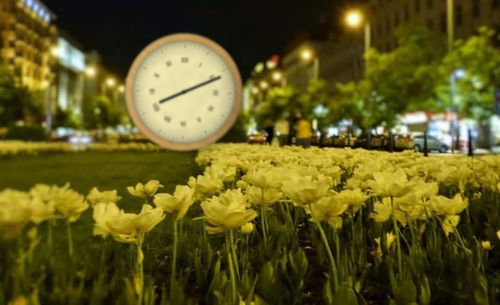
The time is 8:11
